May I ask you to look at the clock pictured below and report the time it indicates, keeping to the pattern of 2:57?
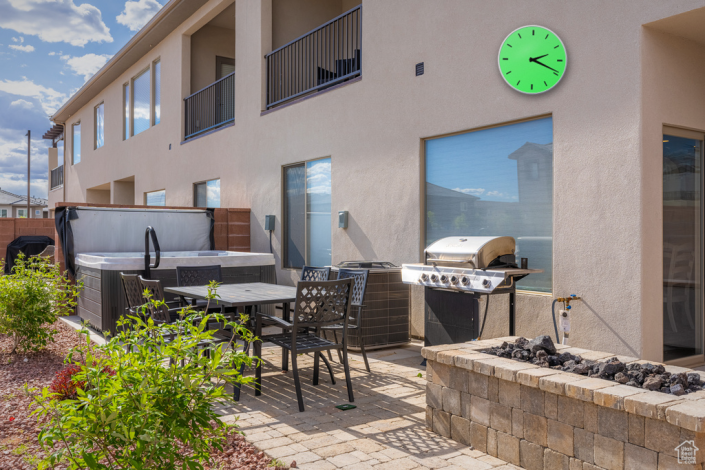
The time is 2:19
